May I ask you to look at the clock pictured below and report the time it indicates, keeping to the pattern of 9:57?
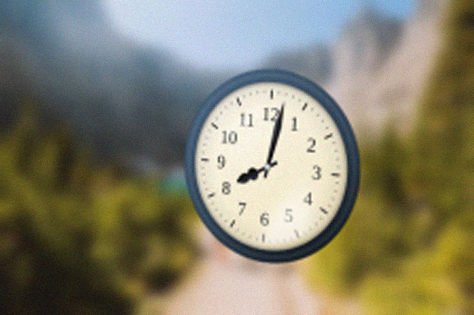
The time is 8:02
